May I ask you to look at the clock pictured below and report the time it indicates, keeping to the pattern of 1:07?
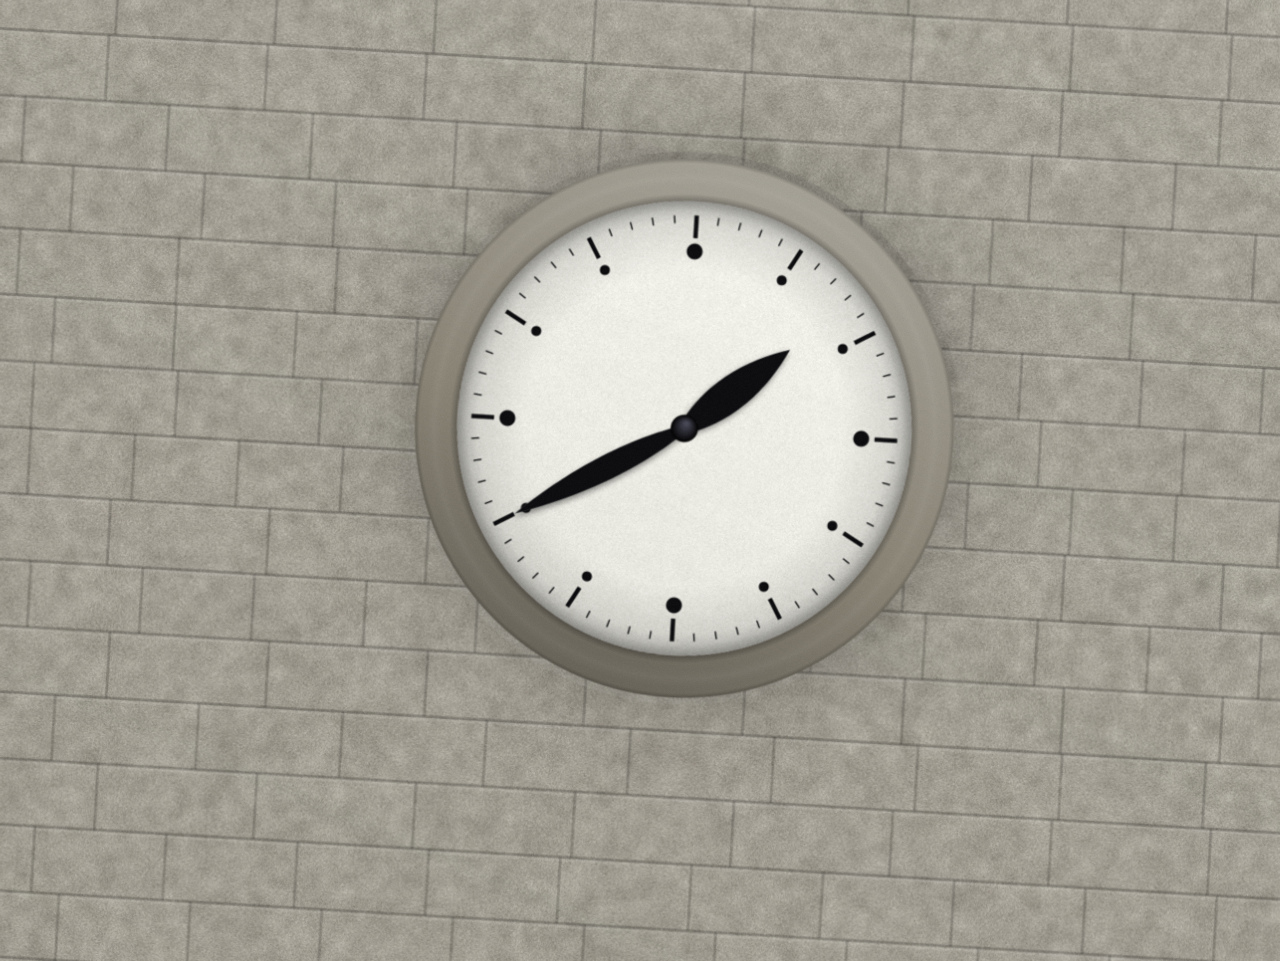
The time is 1:40
